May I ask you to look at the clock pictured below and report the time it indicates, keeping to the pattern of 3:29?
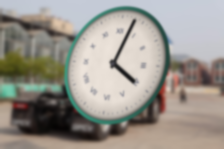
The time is 4:03
